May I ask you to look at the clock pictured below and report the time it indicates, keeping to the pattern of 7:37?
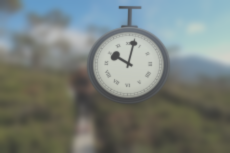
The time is 10:02
